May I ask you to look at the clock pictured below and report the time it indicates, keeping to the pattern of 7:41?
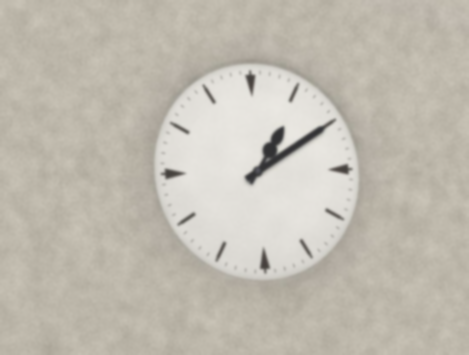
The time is 1:10
